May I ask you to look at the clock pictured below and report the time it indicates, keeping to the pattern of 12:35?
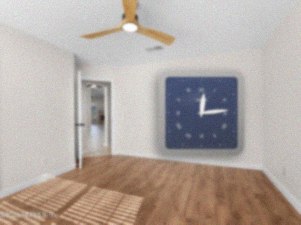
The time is 12:14
